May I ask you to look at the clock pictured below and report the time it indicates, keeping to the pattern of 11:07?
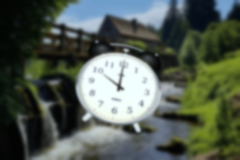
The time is 10:00
